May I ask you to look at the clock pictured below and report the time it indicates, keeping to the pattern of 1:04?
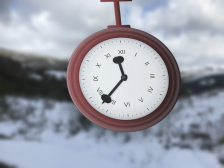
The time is 11:37
